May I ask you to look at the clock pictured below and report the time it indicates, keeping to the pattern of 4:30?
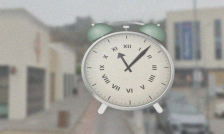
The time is 11:07
